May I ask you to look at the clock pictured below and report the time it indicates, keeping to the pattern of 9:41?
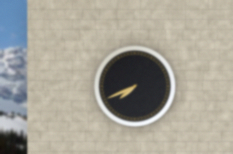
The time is 7:41
